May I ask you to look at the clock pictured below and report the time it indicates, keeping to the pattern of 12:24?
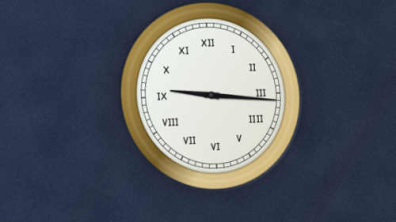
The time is 9:16
